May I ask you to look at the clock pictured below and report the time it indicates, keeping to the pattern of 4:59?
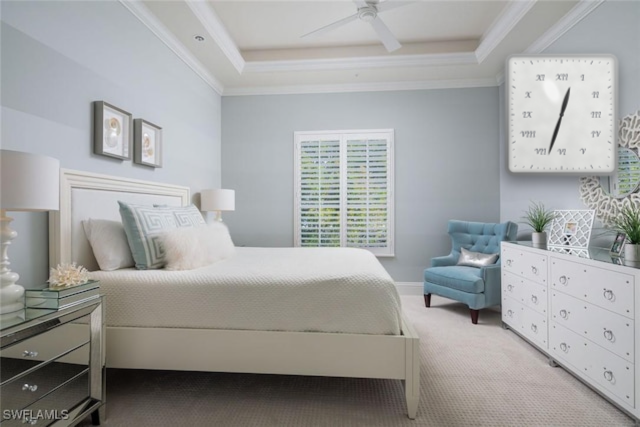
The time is 12:33
